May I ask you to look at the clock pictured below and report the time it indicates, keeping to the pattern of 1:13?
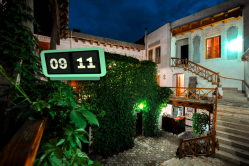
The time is 9:11
